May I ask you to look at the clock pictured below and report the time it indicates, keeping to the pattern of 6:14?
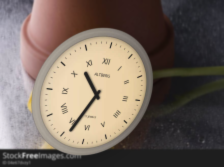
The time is 10:34
